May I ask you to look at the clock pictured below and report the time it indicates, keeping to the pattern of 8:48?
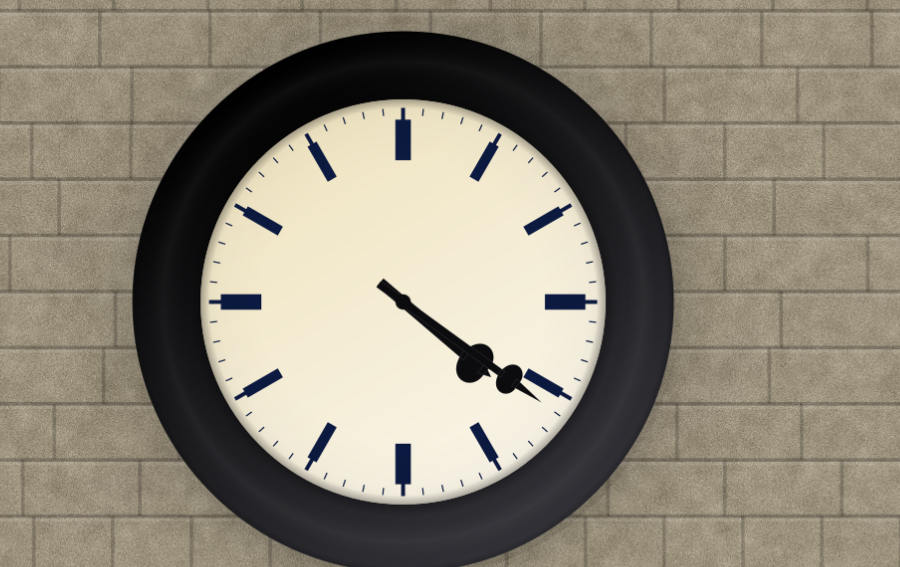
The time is 4:21
